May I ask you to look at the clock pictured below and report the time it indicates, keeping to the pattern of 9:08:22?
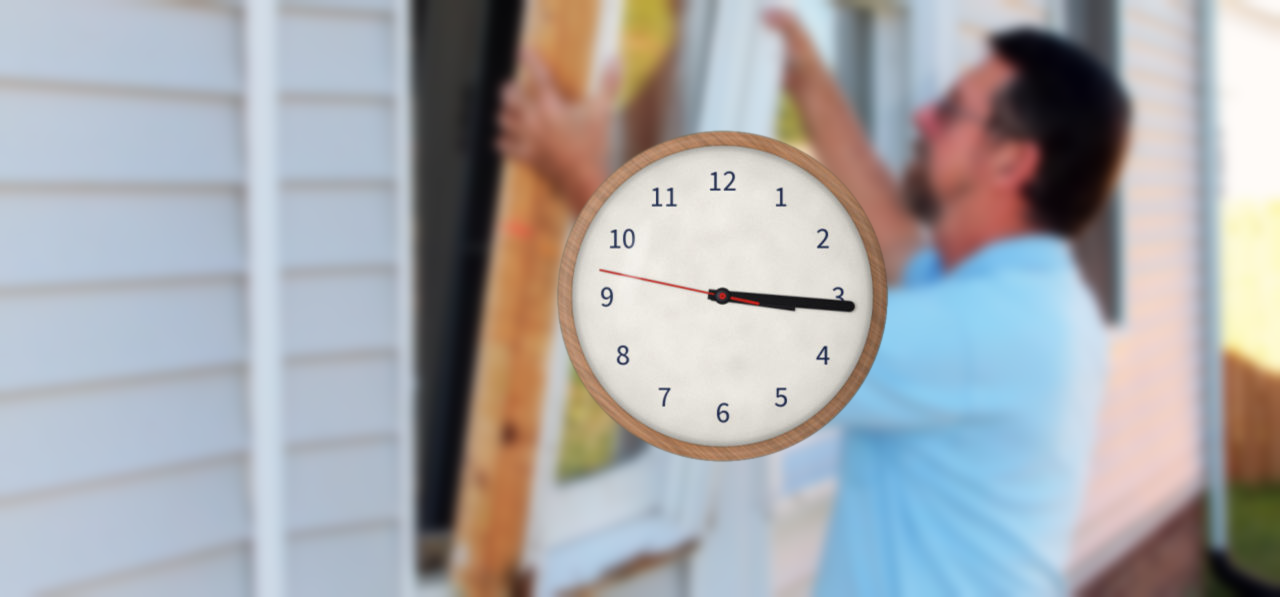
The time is 3:15:47
